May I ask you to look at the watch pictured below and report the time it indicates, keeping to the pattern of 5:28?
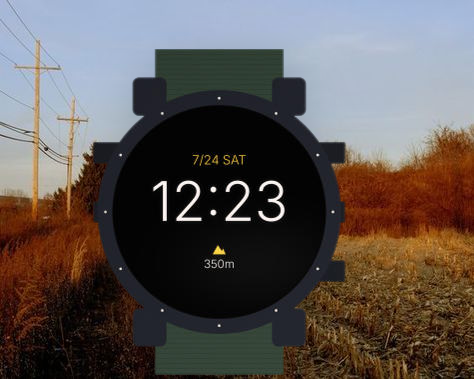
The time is 12:23
